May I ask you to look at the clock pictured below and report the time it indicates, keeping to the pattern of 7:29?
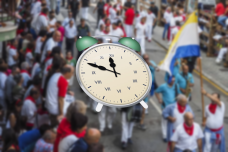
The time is 11:49
